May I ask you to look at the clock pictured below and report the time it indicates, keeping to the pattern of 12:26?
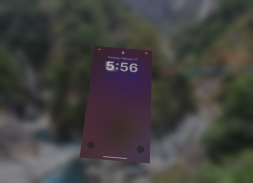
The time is 5:56
